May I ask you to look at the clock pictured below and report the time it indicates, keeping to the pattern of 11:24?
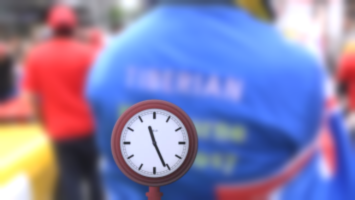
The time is 11:26
